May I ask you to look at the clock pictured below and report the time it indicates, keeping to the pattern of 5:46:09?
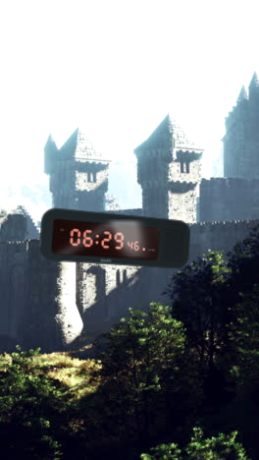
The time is 6:29:46
